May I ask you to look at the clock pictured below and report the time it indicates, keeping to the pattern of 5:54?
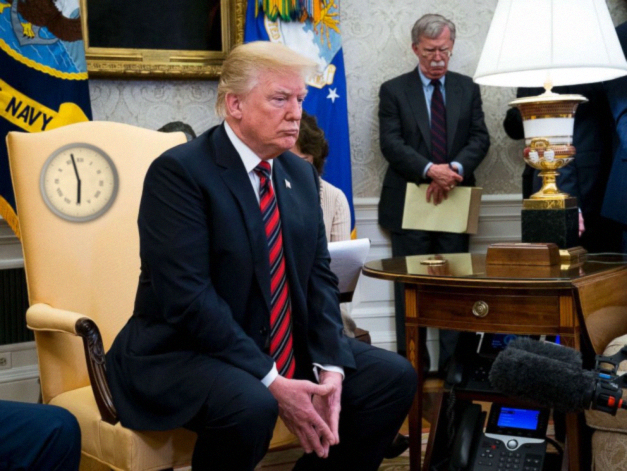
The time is 5:57
